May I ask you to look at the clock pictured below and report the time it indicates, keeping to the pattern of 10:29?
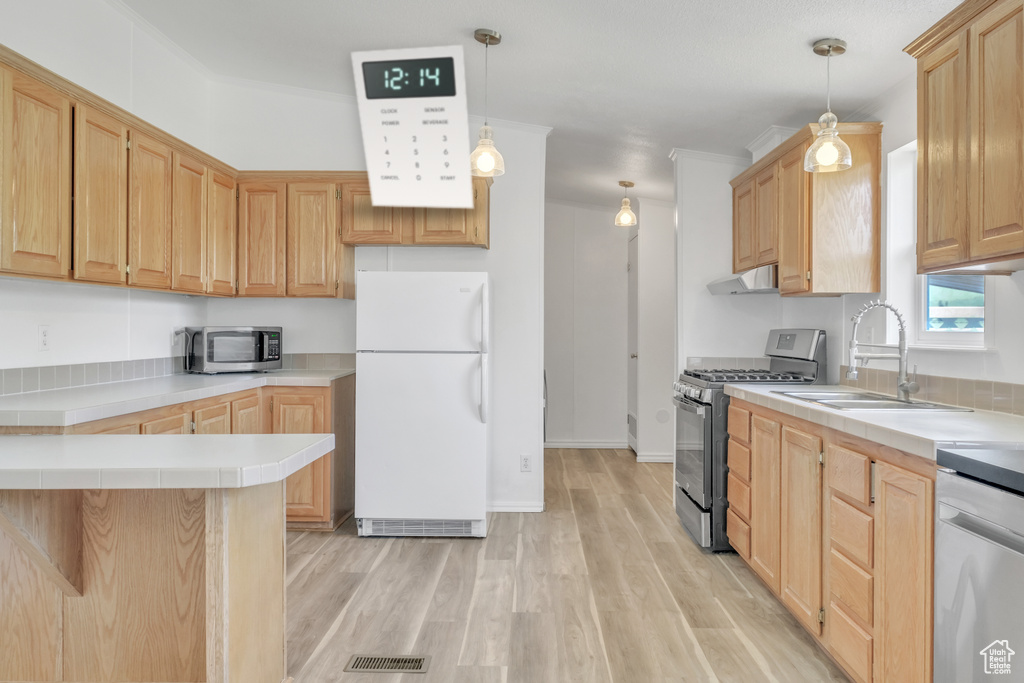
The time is 12:14
